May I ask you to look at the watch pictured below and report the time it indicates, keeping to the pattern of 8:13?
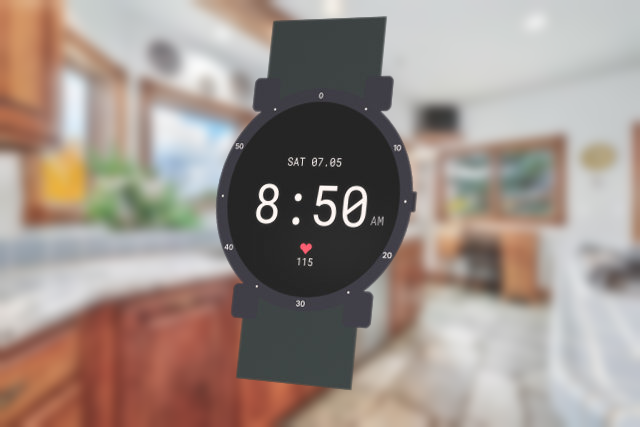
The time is 8:50
